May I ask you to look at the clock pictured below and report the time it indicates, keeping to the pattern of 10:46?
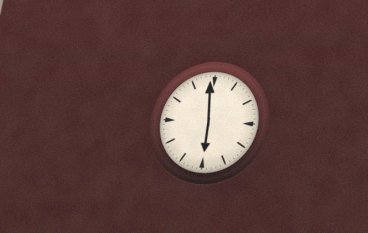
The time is 5:59
